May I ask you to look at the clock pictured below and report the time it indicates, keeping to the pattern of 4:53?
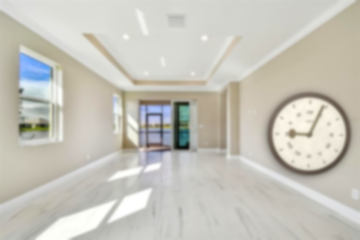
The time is 9:04
